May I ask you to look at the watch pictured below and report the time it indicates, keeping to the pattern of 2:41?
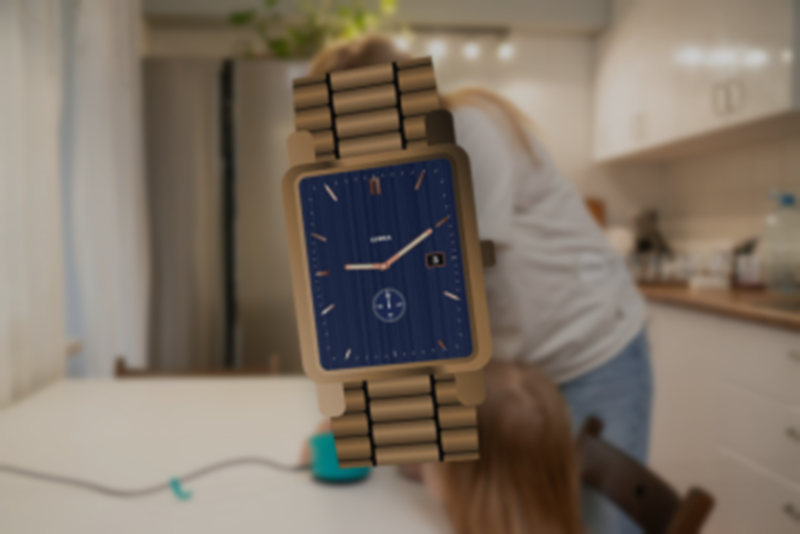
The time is 9:10
